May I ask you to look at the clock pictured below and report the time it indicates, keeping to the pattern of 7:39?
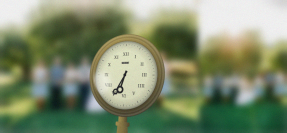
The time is 6:35
